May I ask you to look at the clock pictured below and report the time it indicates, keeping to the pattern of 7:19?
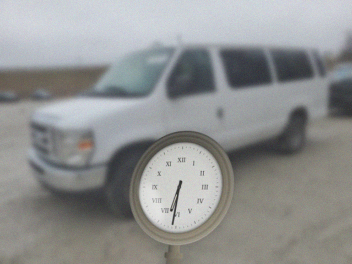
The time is 6:31
